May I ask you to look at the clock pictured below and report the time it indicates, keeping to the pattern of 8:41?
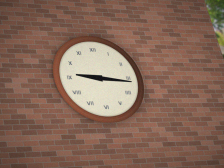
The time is 9:16
